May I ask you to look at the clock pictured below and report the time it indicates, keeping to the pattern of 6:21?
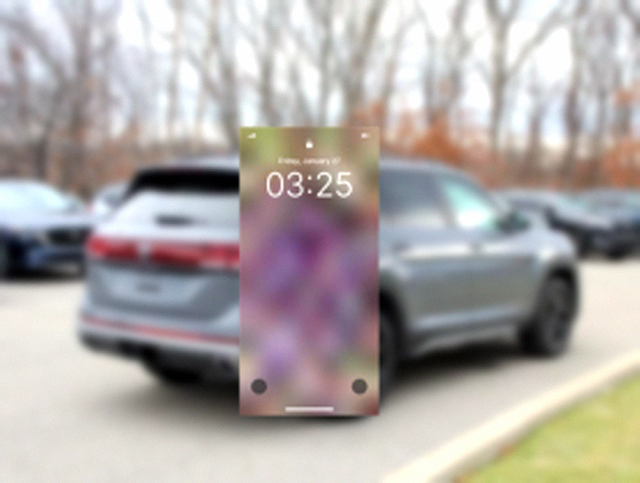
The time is 3:25
